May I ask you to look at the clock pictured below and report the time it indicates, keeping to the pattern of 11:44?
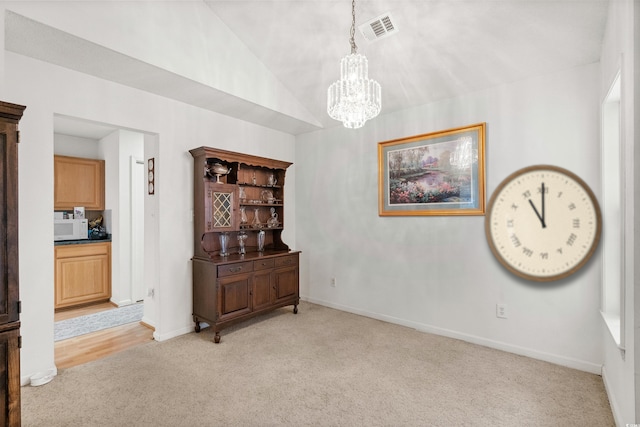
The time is 11:00
